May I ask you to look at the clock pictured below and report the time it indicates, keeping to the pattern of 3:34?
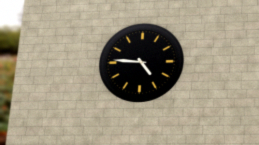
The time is 4:46
